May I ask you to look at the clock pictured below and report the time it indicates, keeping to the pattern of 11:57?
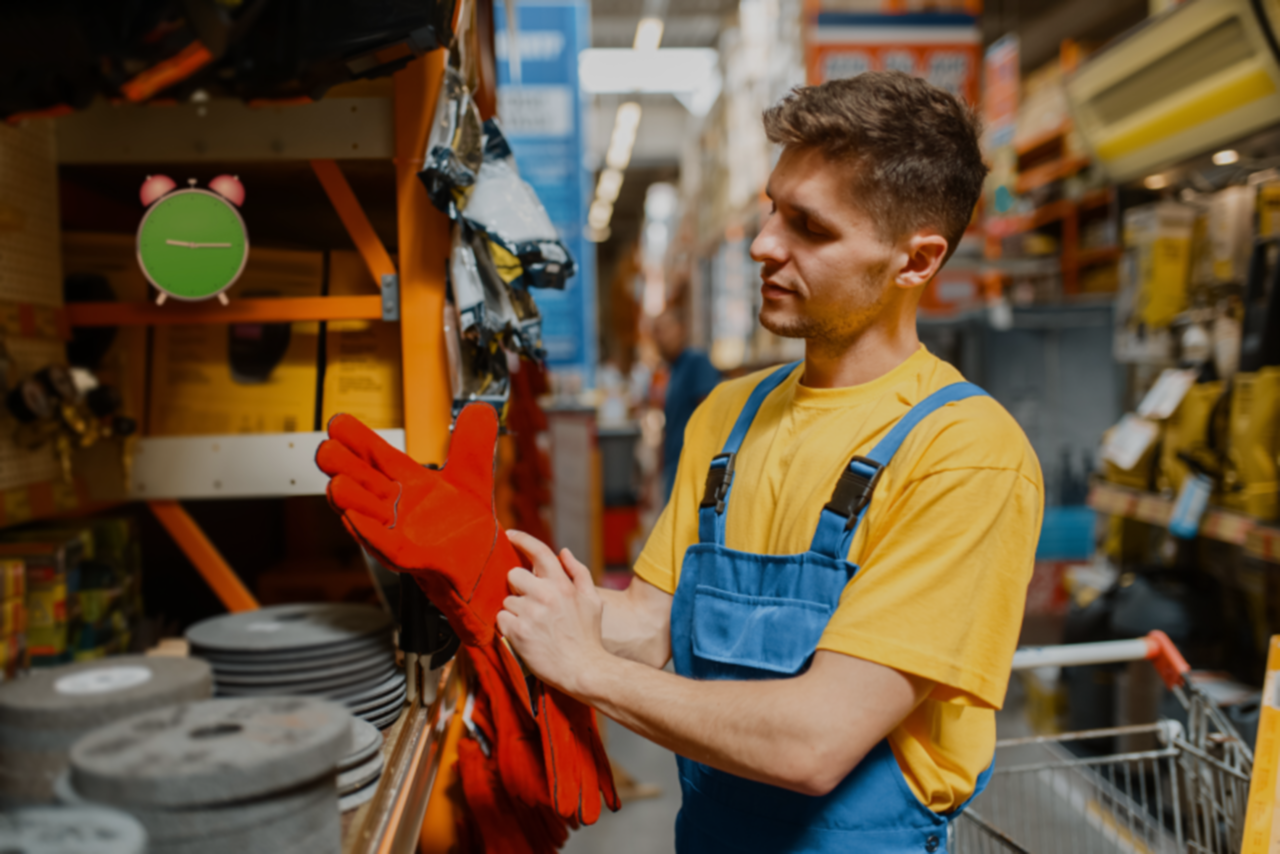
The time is 9:15
